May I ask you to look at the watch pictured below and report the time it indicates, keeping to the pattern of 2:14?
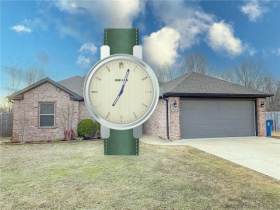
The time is 7:03
